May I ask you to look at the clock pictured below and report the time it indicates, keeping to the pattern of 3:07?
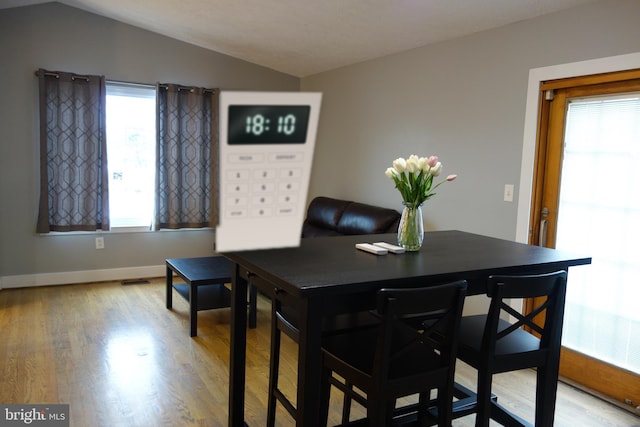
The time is 18:10
